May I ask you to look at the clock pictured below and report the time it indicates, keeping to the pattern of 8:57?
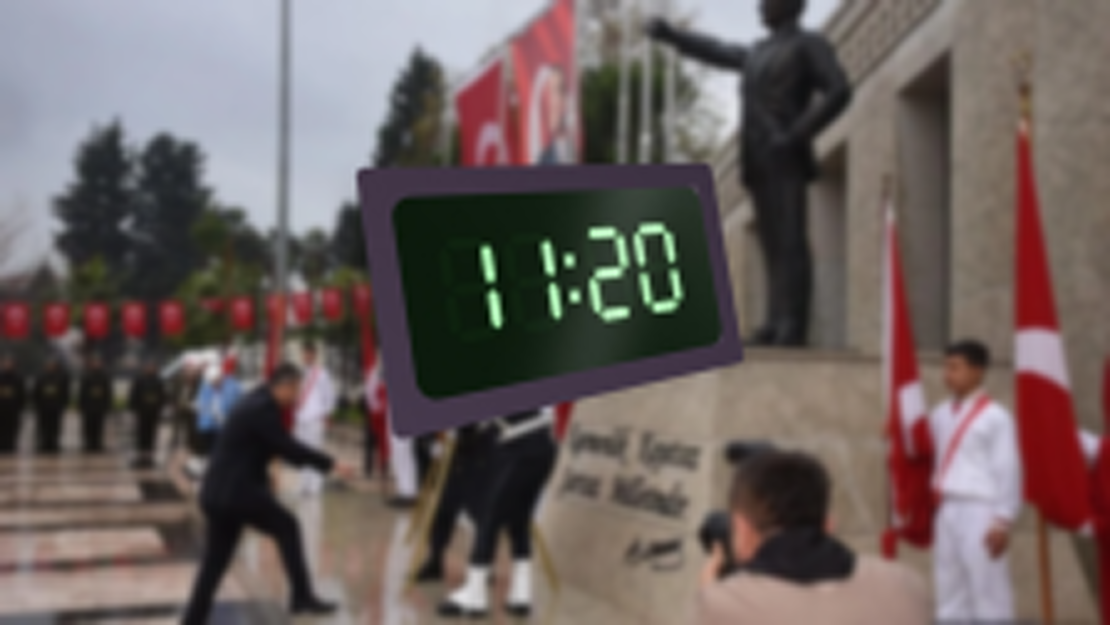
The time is 11:20
